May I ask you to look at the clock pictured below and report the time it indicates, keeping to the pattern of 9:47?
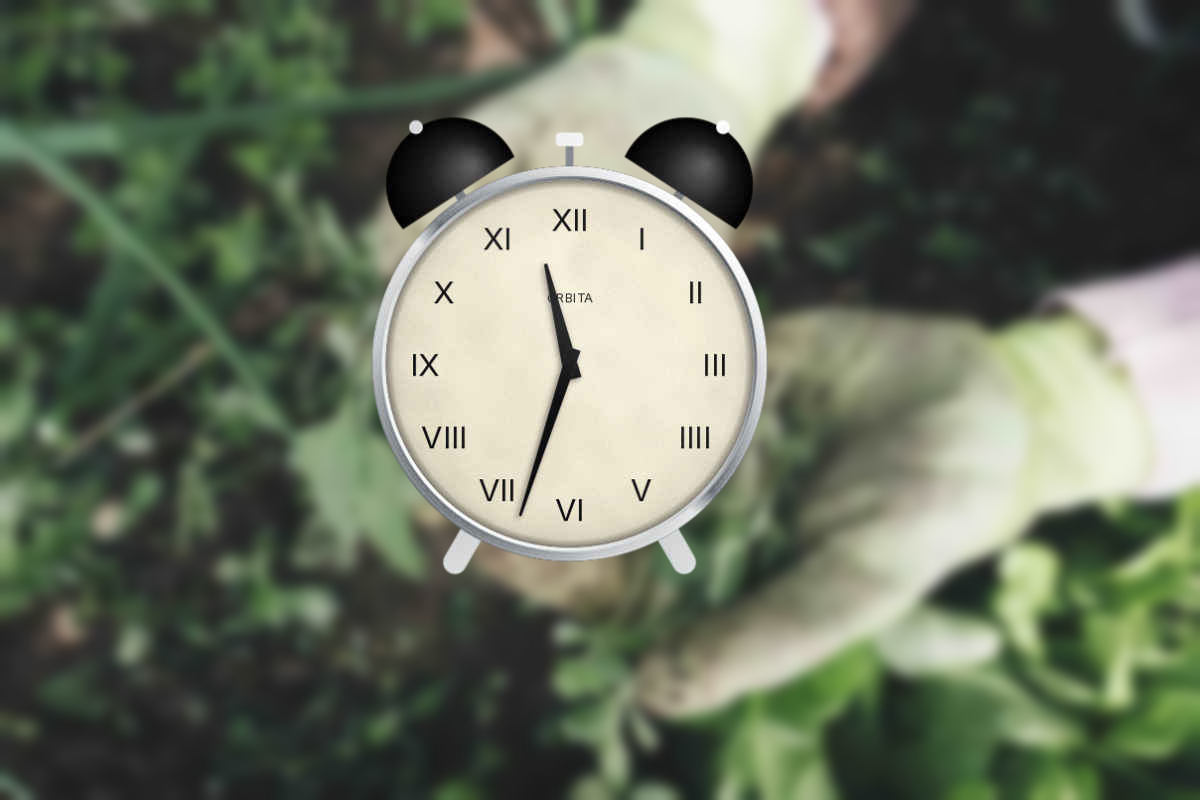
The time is 11:33
